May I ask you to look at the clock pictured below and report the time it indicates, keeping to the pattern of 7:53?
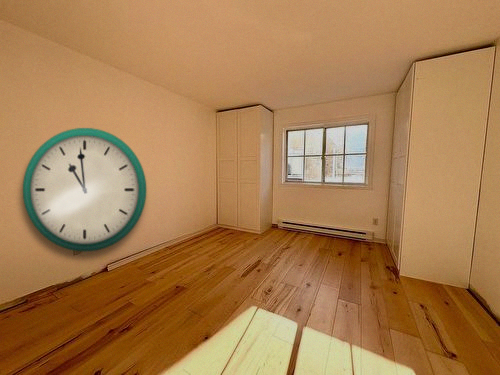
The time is 10:59
